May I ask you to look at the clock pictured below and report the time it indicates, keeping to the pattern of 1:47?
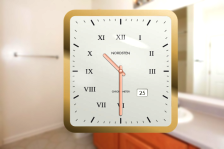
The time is 10:30
